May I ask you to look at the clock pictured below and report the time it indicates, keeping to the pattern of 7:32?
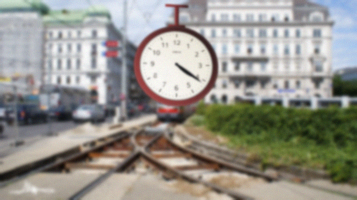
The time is 4:21
